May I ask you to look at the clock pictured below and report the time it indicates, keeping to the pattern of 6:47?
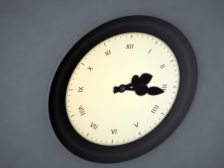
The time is 2:16
